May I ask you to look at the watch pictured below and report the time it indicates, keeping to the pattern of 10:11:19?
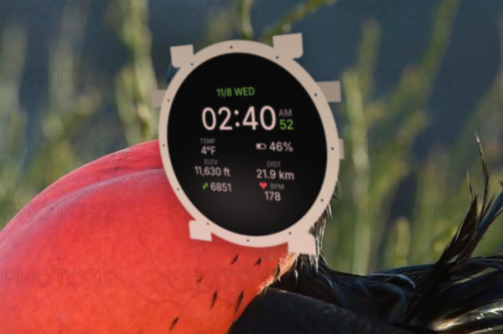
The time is 2:40:52
